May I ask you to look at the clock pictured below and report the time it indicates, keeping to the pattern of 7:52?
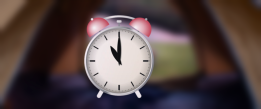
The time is 11:00
